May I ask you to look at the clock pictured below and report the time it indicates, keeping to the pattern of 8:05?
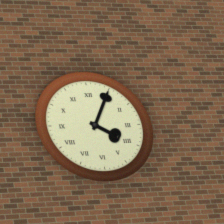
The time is 4:05
